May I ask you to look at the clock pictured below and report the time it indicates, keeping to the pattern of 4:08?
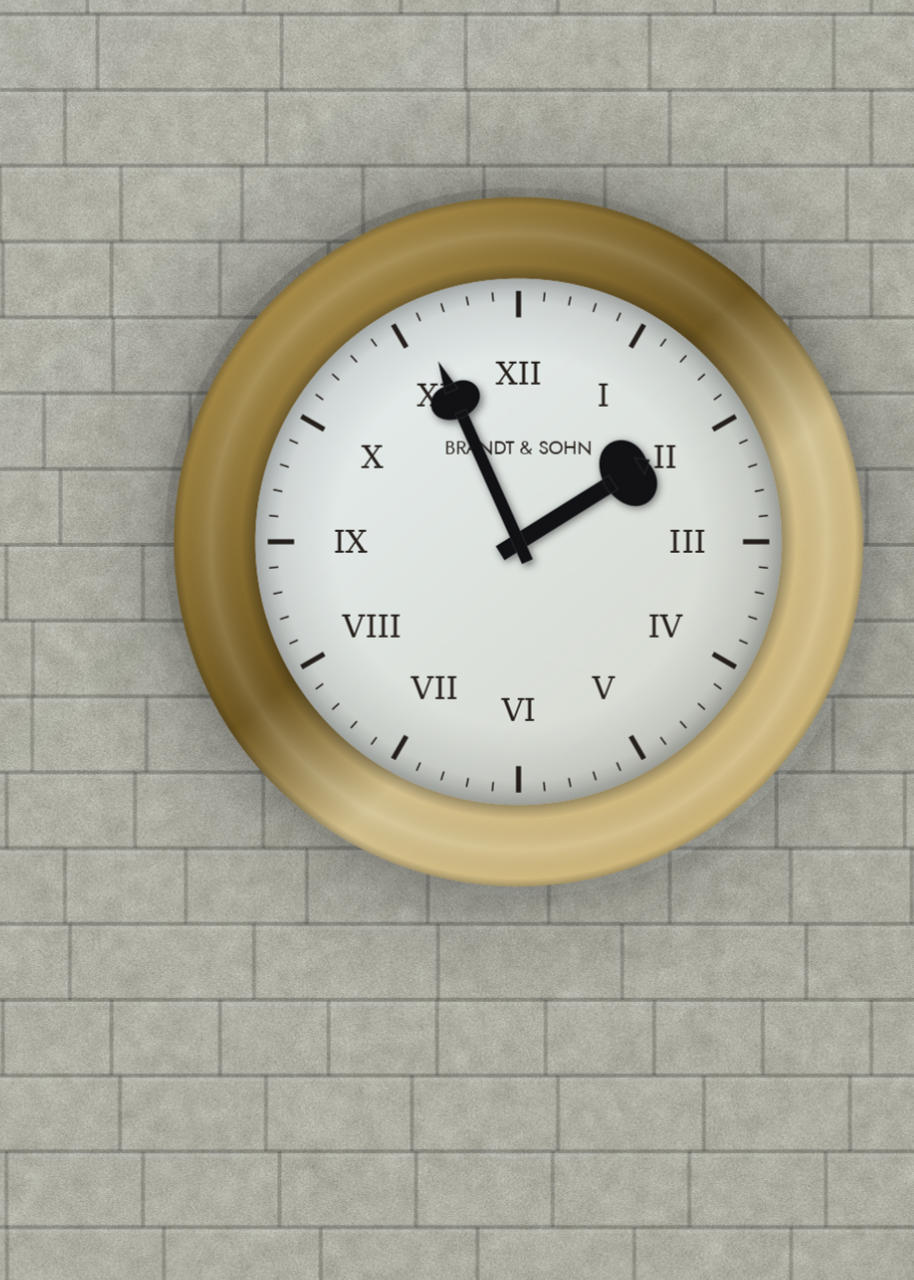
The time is 1:56
